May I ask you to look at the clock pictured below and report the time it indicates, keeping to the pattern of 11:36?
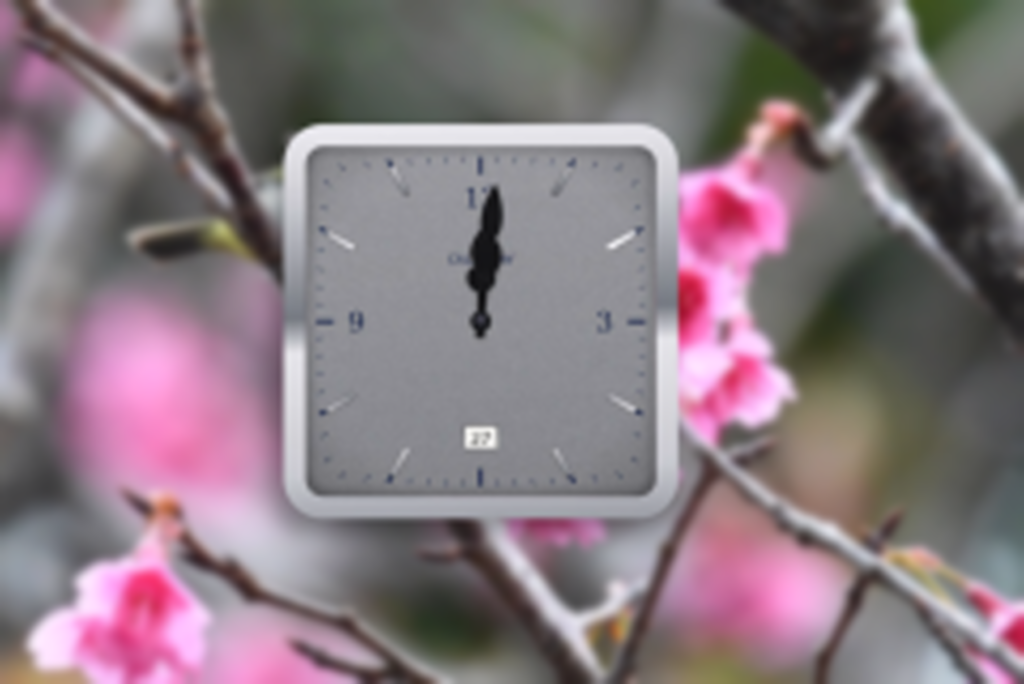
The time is 12:01
